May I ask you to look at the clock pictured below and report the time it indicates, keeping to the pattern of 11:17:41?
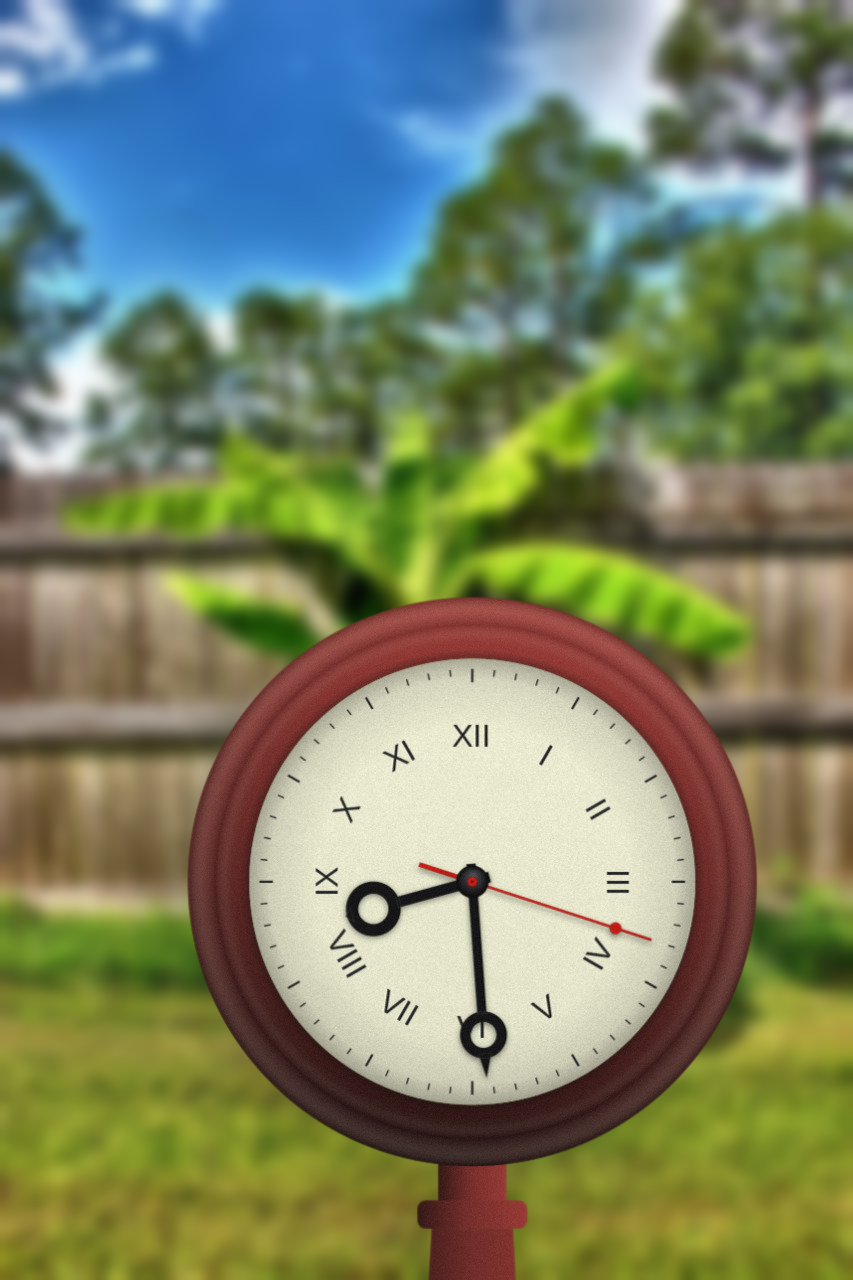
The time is 8:29:18
